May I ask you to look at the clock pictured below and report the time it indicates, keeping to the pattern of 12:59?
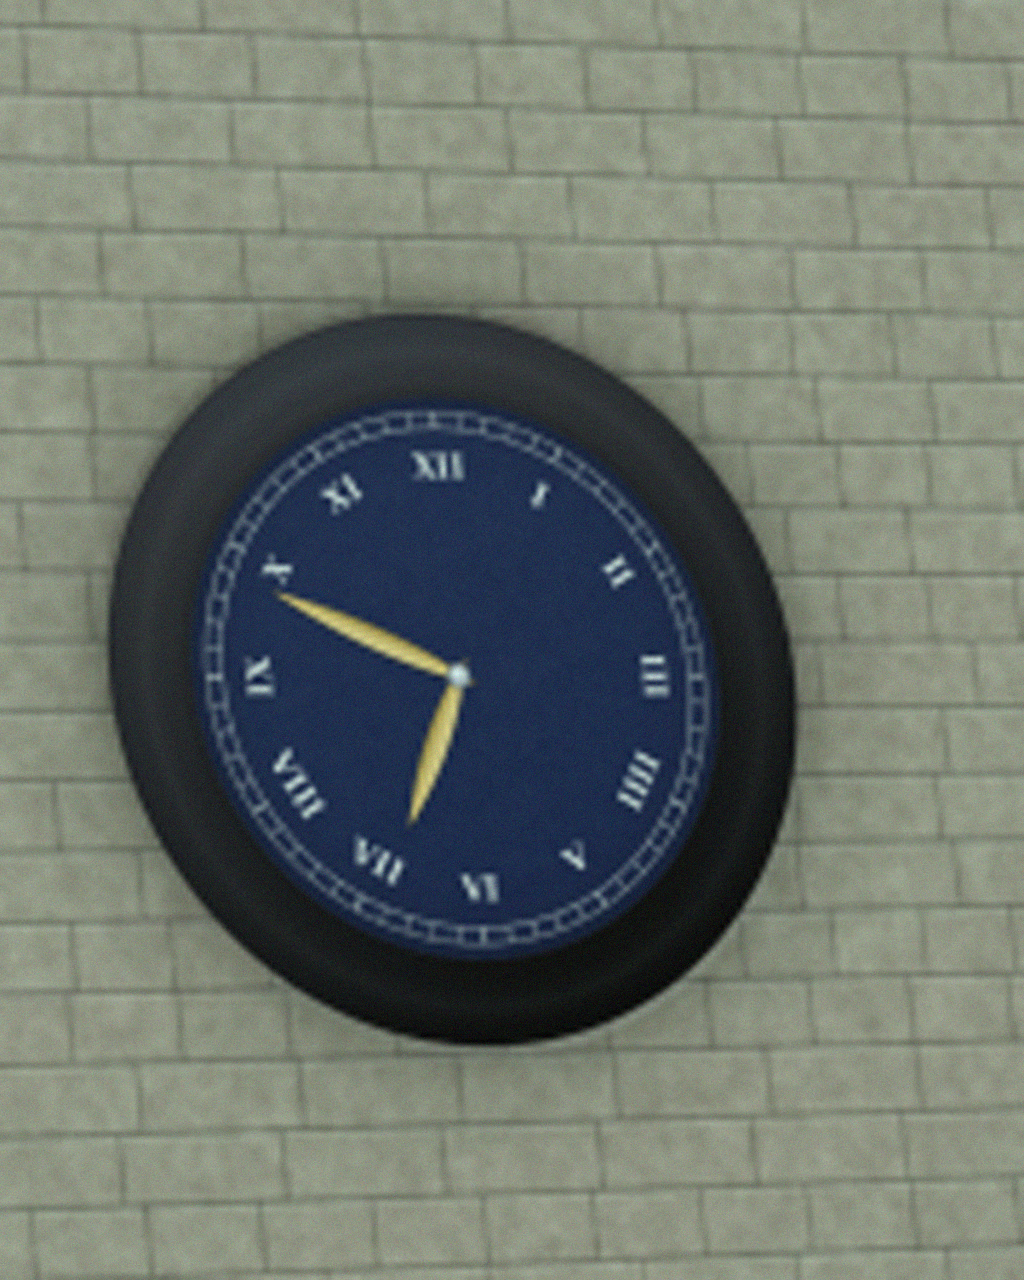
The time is 6:49
